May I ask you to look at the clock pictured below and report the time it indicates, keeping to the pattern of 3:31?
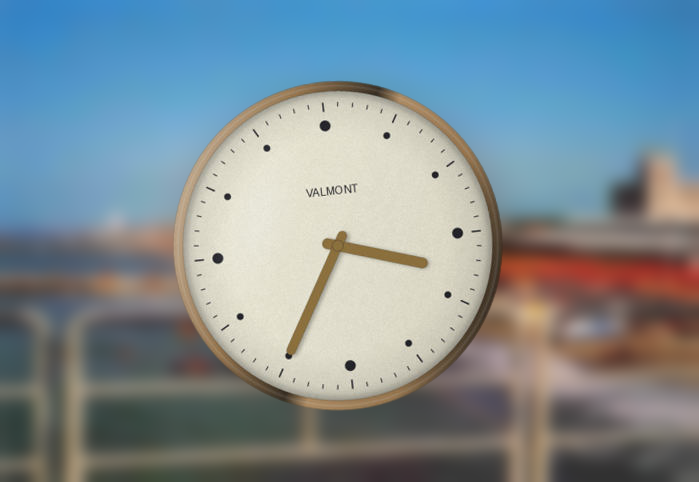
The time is 3:35
